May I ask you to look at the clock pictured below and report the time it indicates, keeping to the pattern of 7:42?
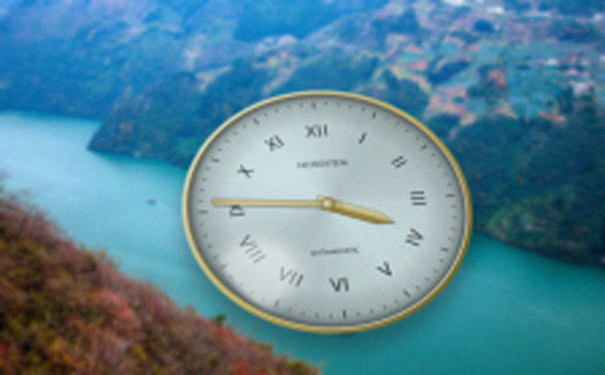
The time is 3:46
